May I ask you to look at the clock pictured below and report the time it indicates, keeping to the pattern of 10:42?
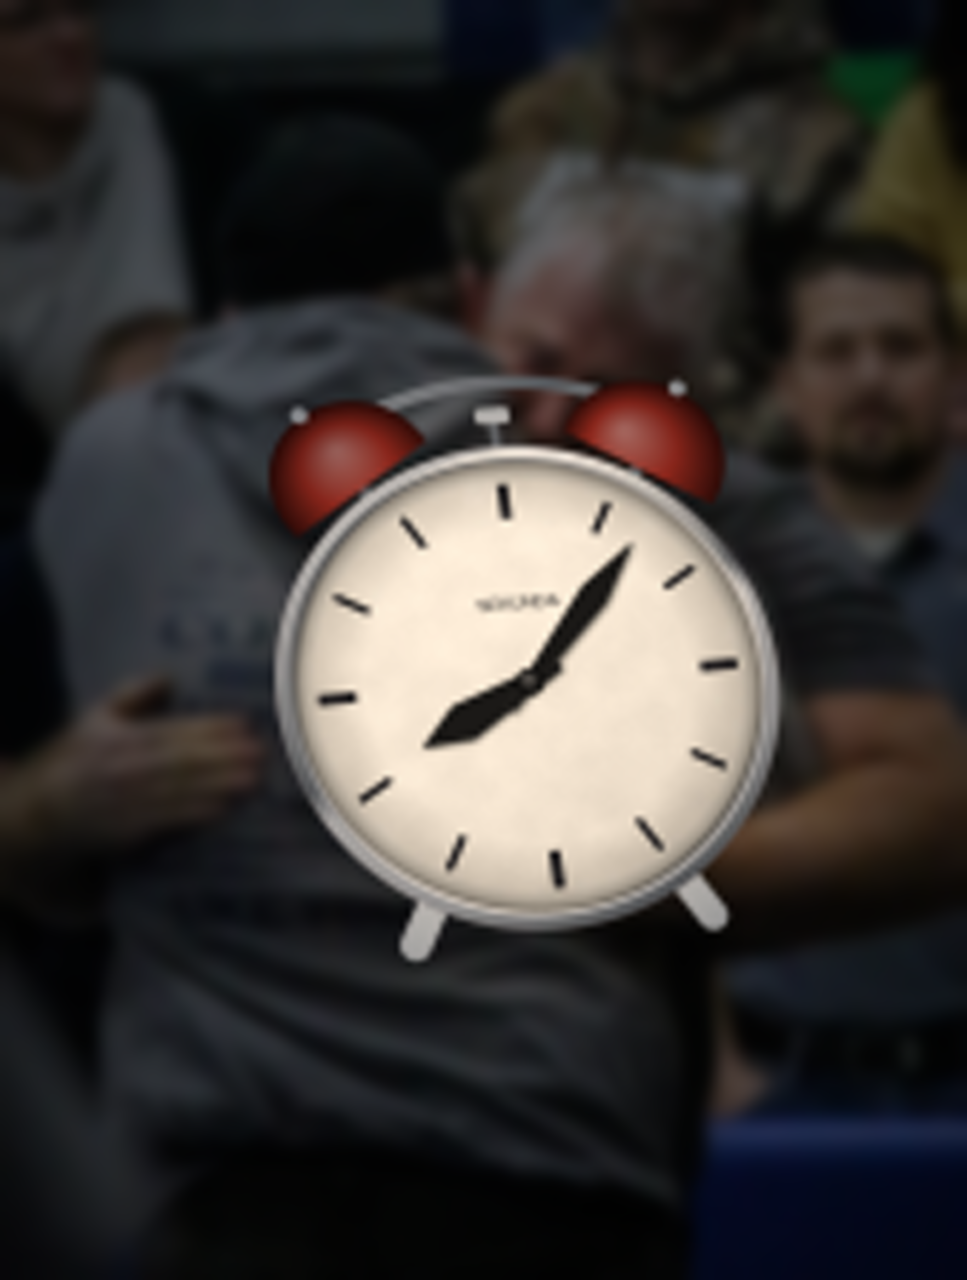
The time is 8:07
